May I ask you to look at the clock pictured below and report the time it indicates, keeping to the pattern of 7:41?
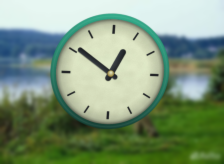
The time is 12:51
